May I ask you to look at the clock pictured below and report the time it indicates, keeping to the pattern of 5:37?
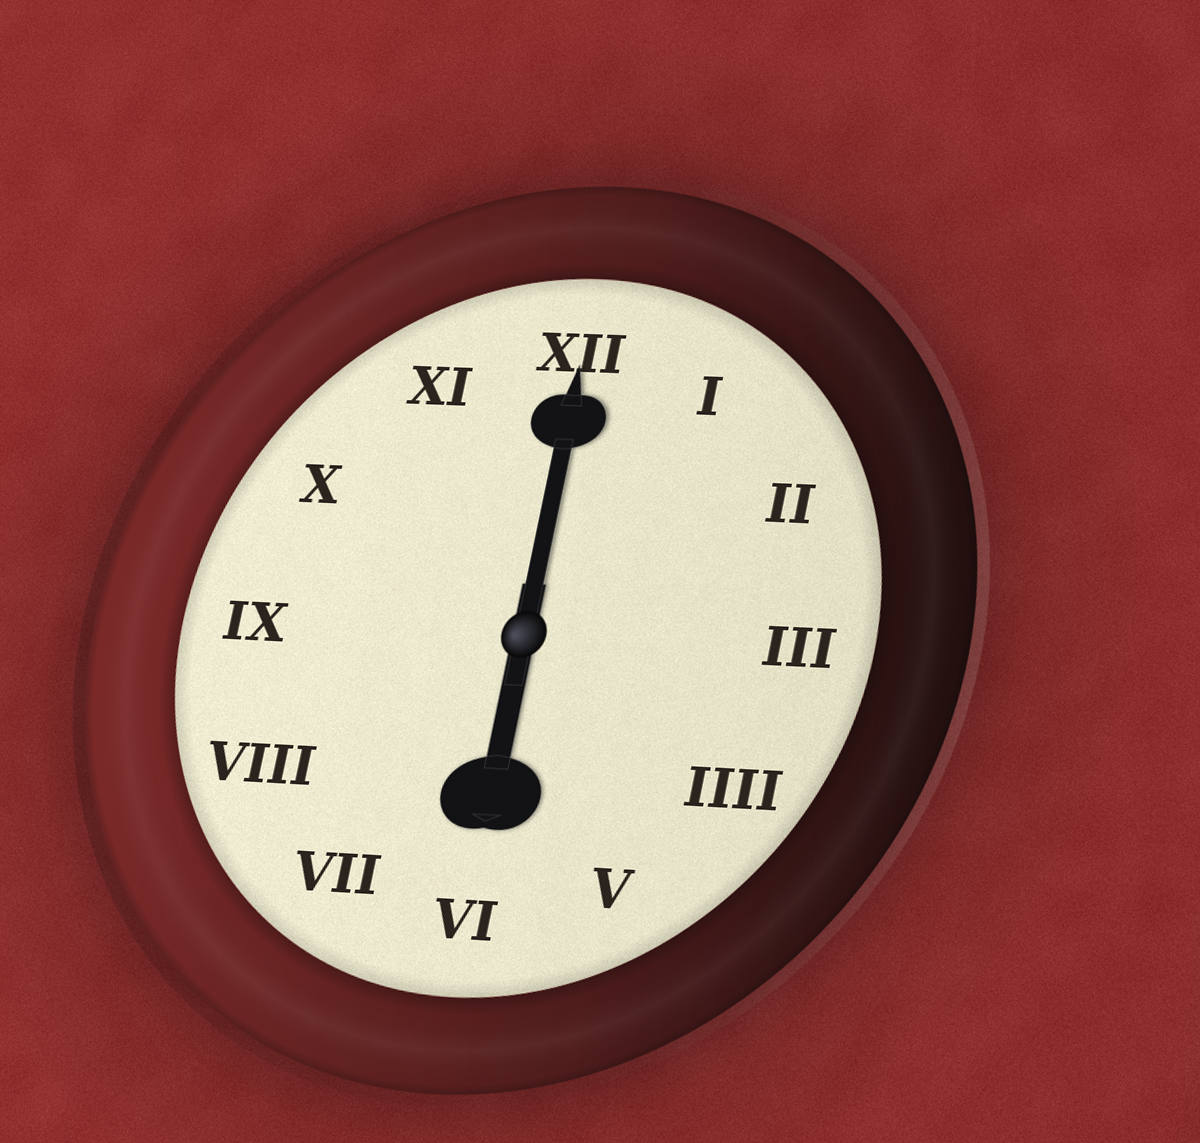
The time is 6:00
